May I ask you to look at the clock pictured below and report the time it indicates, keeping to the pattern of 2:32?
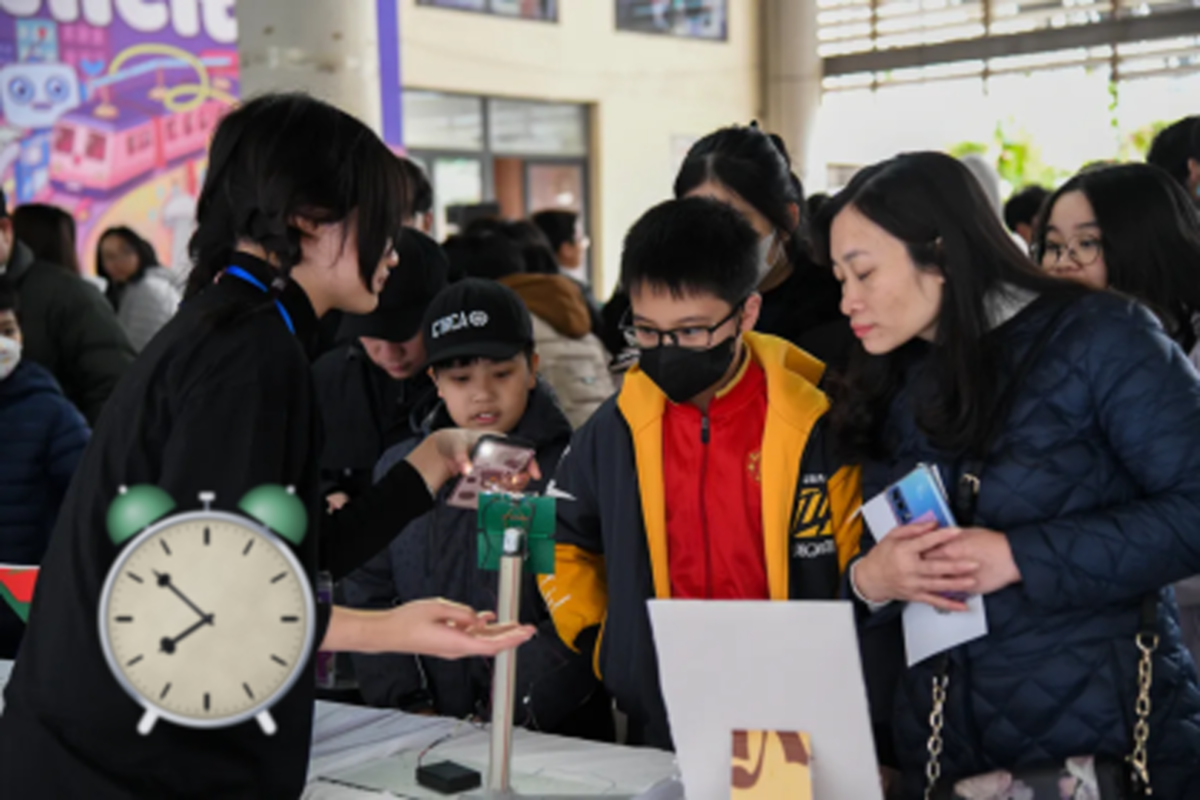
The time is 7:52
